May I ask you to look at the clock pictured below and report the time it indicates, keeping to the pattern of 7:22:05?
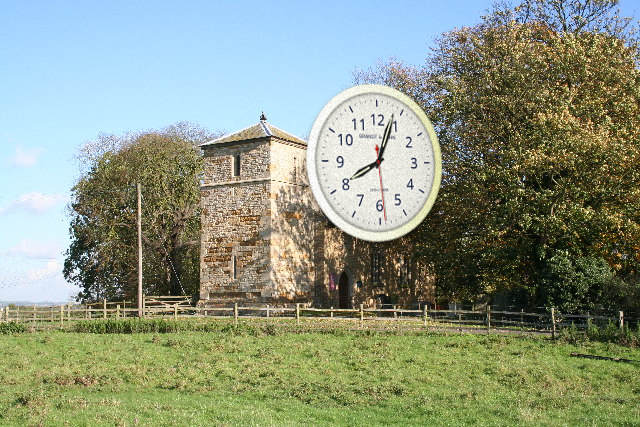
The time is 8:03:29
